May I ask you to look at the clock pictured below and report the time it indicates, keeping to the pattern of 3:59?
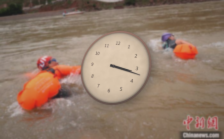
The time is 3:17
